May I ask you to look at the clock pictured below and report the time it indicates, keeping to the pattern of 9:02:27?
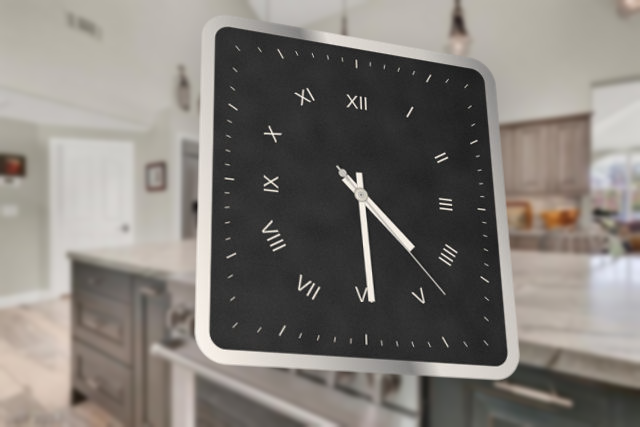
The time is 4:29:23
